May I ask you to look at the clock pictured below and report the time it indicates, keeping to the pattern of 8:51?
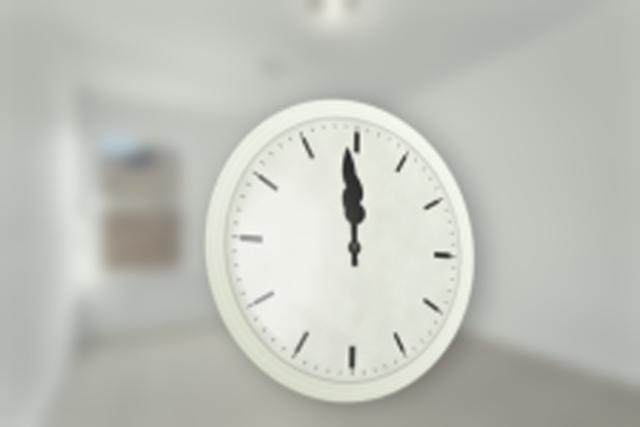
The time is 11:59
